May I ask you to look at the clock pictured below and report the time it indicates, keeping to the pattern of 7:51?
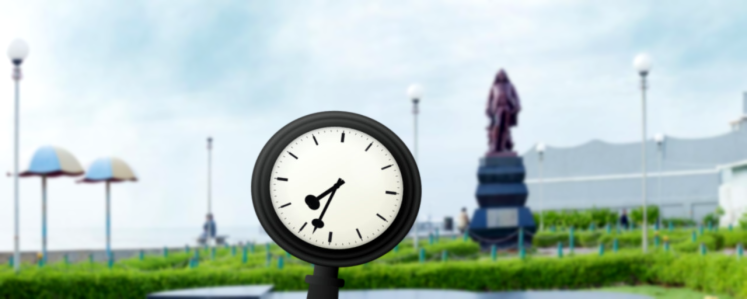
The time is 7:33
